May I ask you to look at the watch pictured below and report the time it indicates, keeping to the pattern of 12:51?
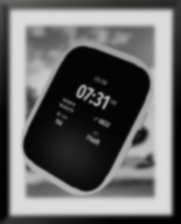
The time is 7:31
